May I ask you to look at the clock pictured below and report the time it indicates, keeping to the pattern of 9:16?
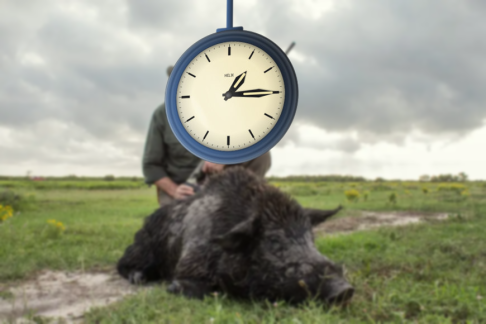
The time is 1:15
